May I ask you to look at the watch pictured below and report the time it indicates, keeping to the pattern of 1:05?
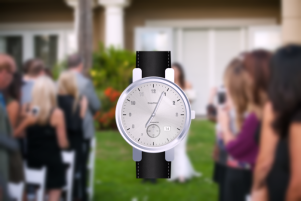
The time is 7:04
